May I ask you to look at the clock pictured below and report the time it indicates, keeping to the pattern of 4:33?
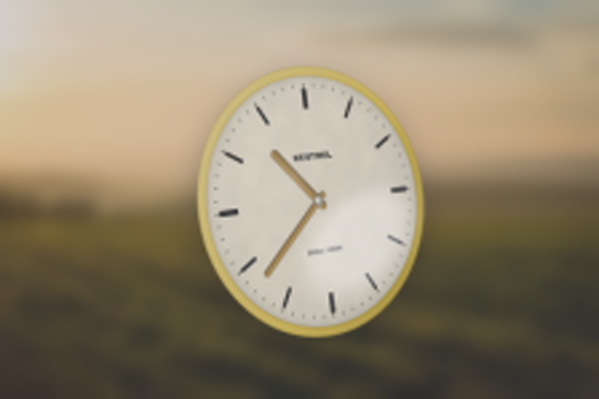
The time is 10:38
